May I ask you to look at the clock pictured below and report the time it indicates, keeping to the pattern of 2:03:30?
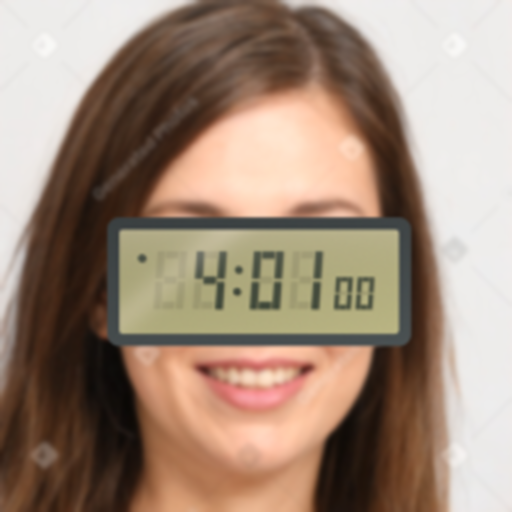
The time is 4:01:00
